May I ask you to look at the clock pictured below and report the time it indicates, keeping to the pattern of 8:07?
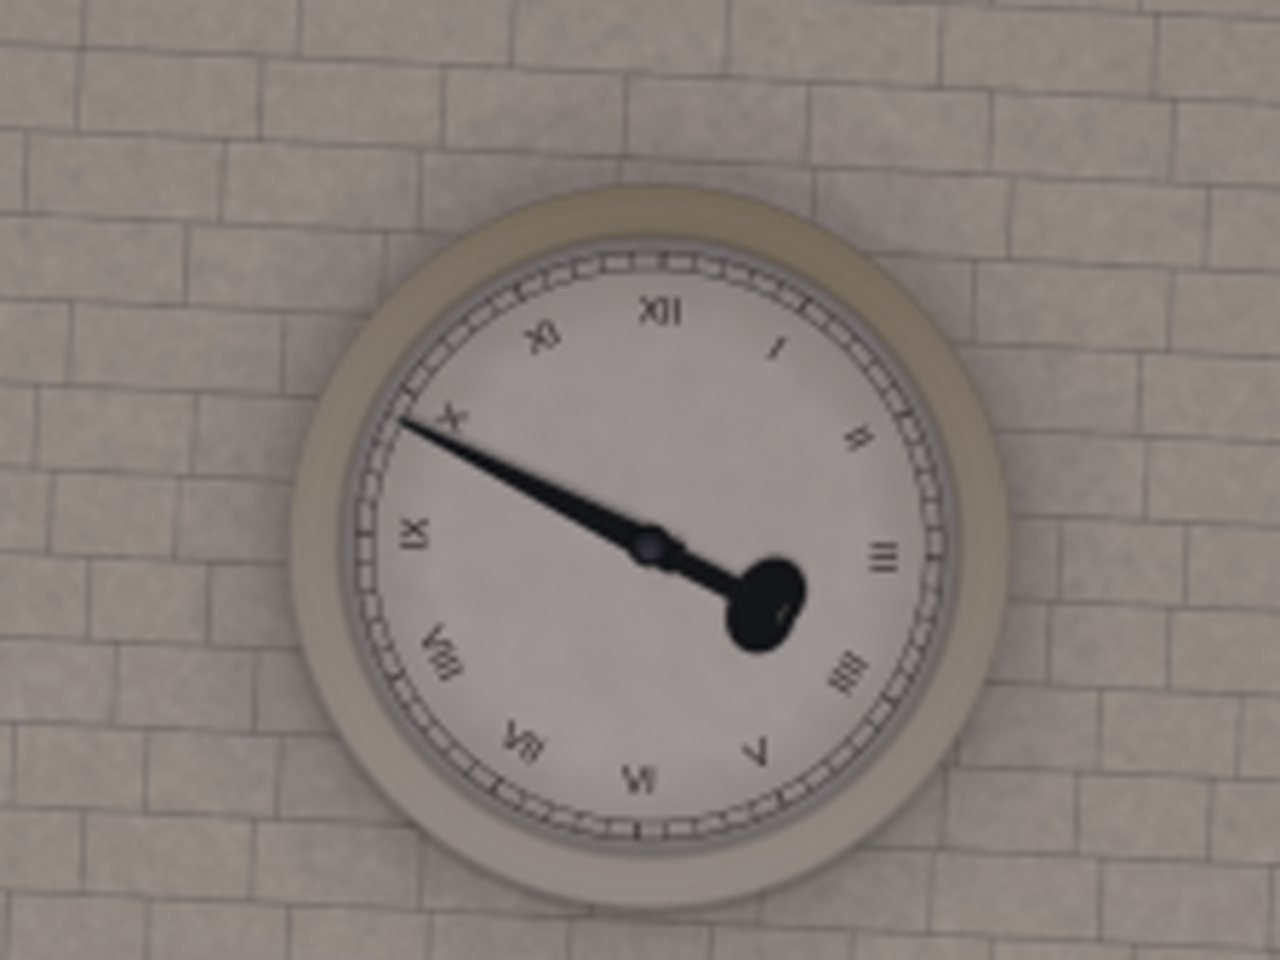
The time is 3:49
